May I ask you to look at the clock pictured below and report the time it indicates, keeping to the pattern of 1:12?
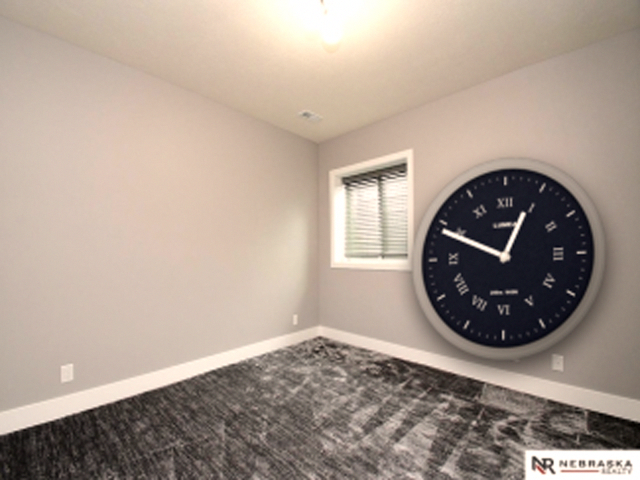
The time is 12:49
